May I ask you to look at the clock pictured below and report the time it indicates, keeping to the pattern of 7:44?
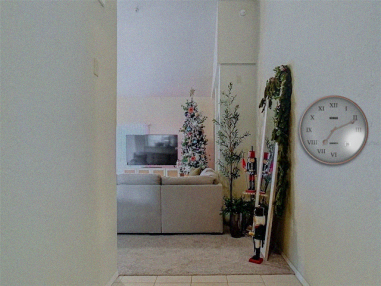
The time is 7:11
